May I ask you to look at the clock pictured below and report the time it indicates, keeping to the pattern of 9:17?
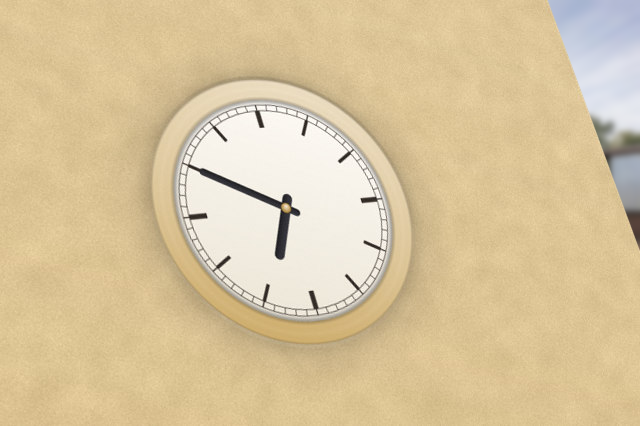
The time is 6:50
